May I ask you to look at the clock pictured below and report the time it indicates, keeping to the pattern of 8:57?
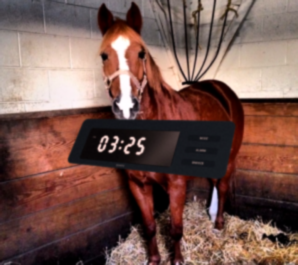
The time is 3:25
